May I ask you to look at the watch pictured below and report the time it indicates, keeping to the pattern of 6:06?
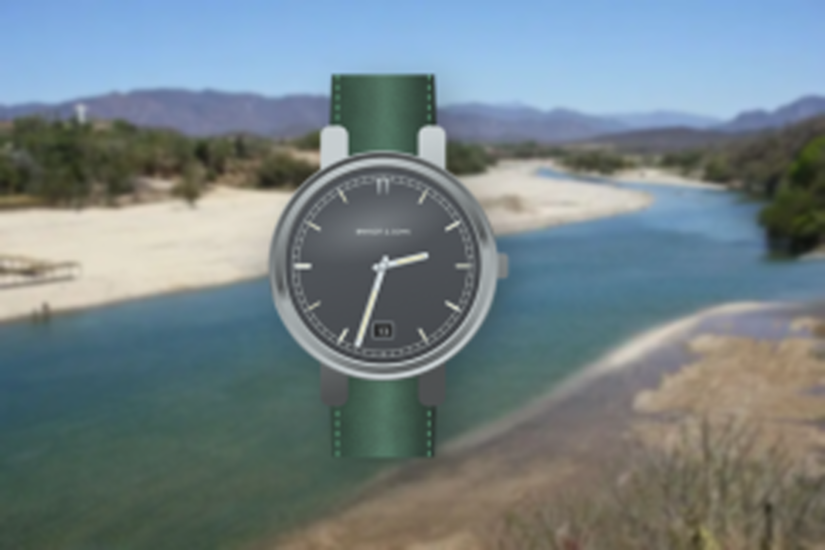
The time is 2:33
